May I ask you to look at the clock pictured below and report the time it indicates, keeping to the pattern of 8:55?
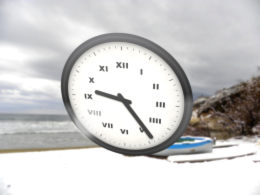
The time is 9:24
